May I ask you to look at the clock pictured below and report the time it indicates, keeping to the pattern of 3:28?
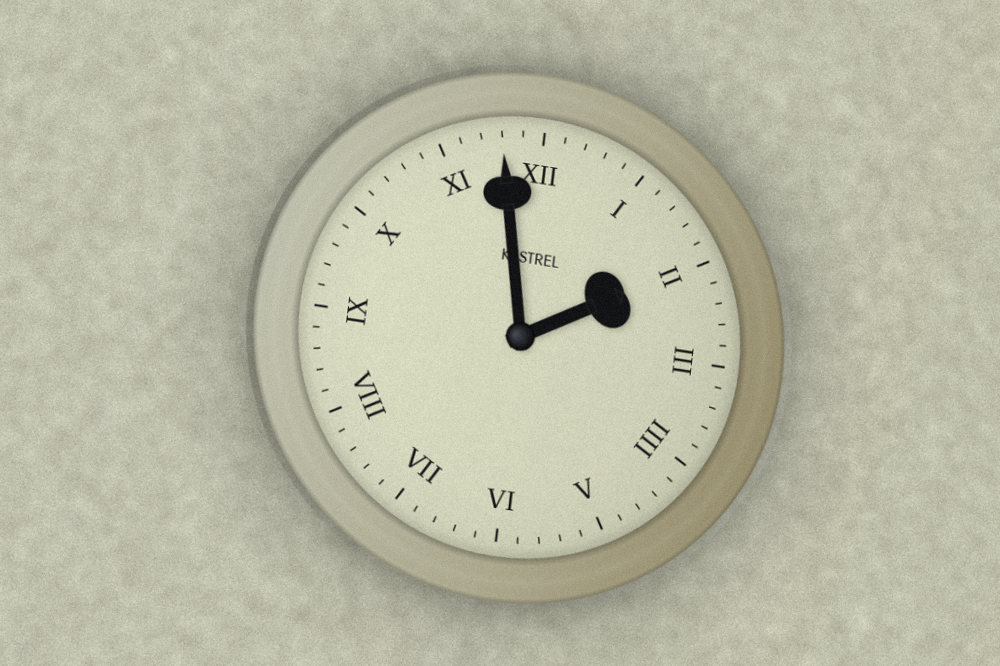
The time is 1:58
